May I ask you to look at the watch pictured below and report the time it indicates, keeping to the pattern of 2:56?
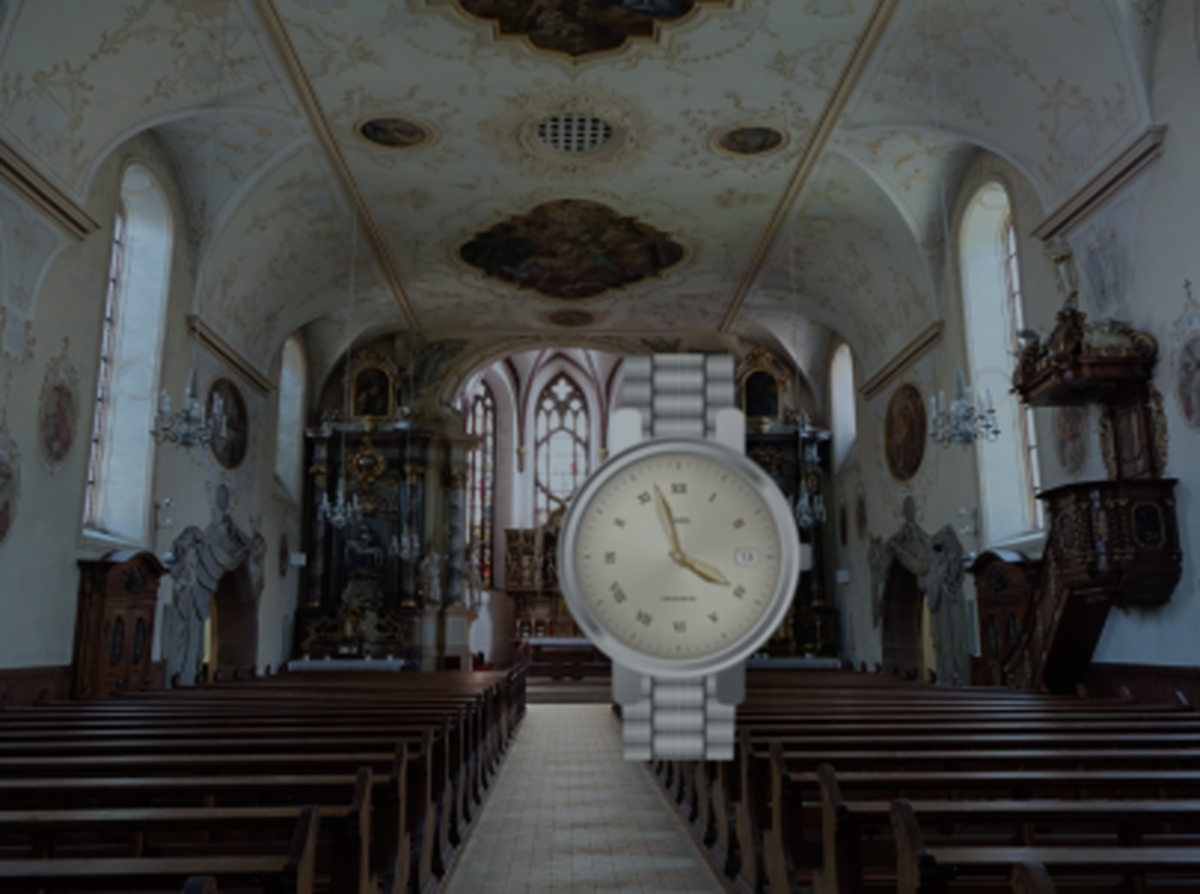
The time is 3:57
